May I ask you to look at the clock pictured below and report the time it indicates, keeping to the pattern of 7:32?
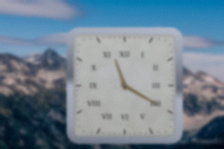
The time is 11:20
